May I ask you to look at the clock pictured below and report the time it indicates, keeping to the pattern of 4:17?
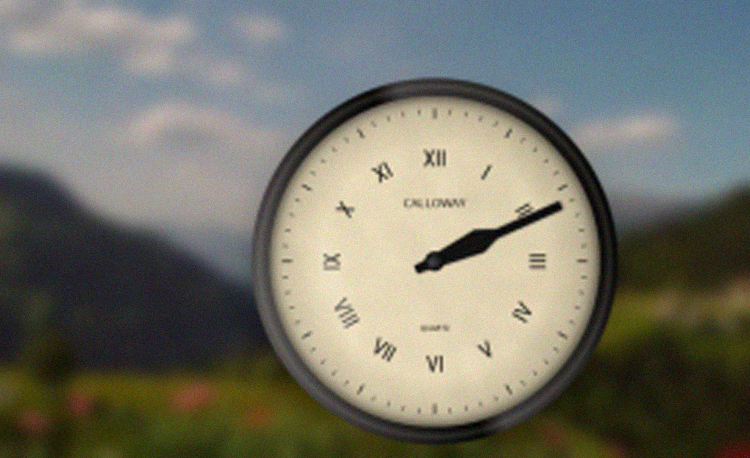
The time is 2:11
